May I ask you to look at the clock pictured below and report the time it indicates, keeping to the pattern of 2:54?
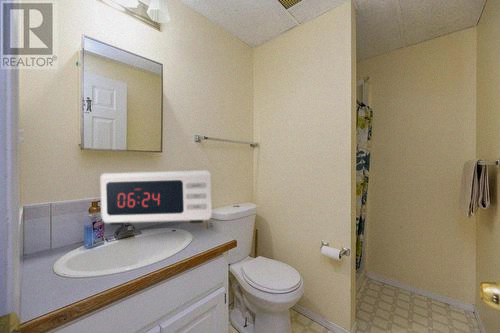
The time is 6:24
